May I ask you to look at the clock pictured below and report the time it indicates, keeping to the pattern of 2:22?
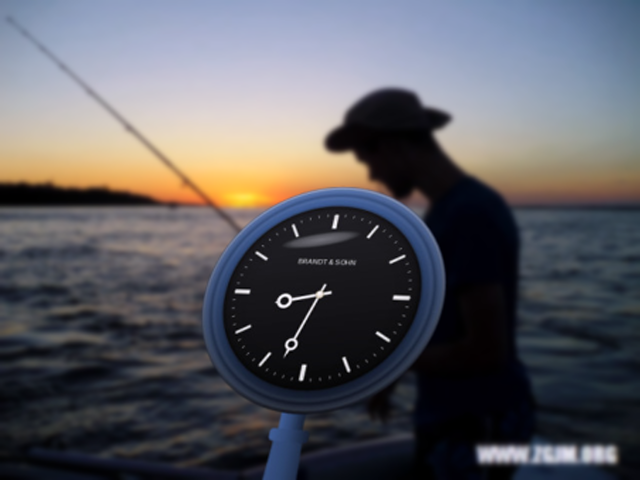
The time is 8:33
